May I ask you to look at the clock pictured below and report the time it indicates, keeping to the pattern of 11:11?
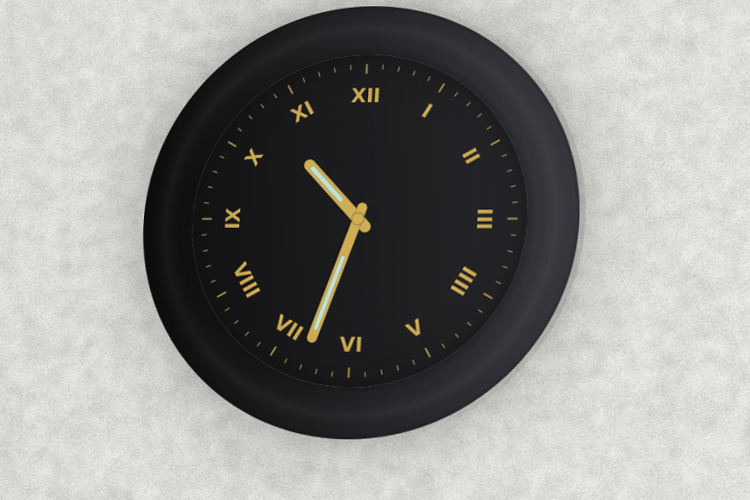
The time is 10:33
